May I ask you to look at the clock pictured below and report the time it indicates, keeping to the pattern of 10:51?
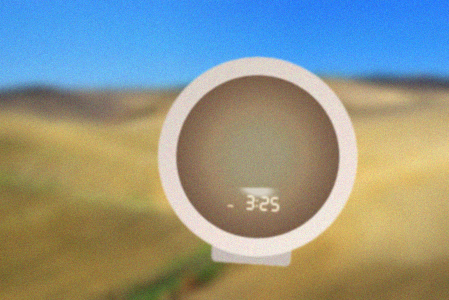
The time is 3:25
